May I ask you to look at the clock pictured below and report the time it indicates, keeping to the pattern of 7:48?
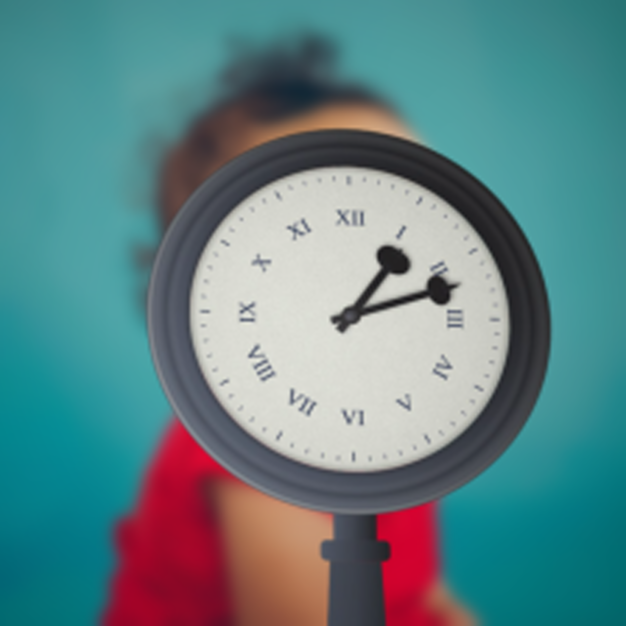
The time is 1:12
